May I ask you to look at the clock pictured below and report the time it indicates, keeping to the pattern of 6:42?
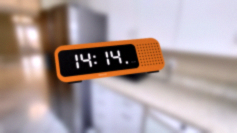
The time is 14:14
